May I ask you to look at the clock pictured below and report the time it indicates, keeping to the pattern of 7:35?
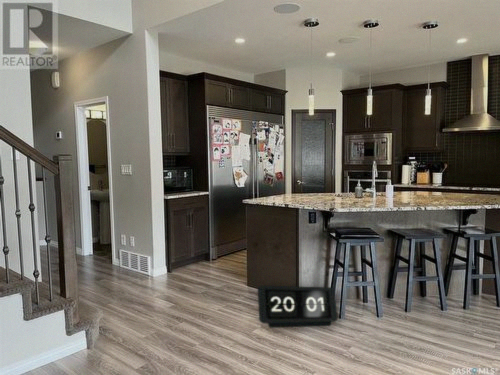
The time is 20:01
